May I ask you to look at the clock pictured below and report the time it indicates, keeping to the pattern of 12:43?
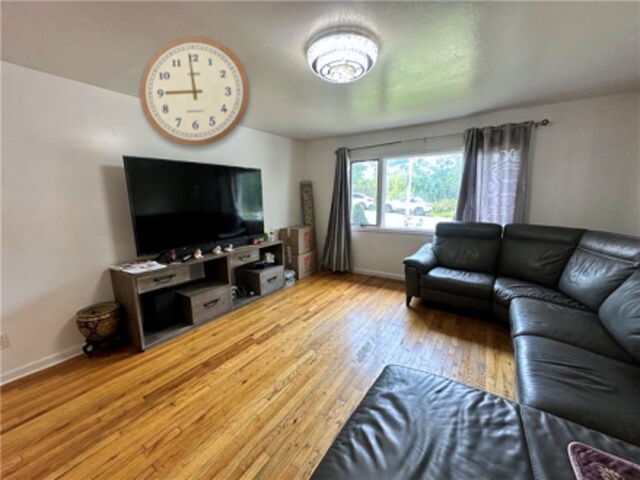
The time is 8:59
